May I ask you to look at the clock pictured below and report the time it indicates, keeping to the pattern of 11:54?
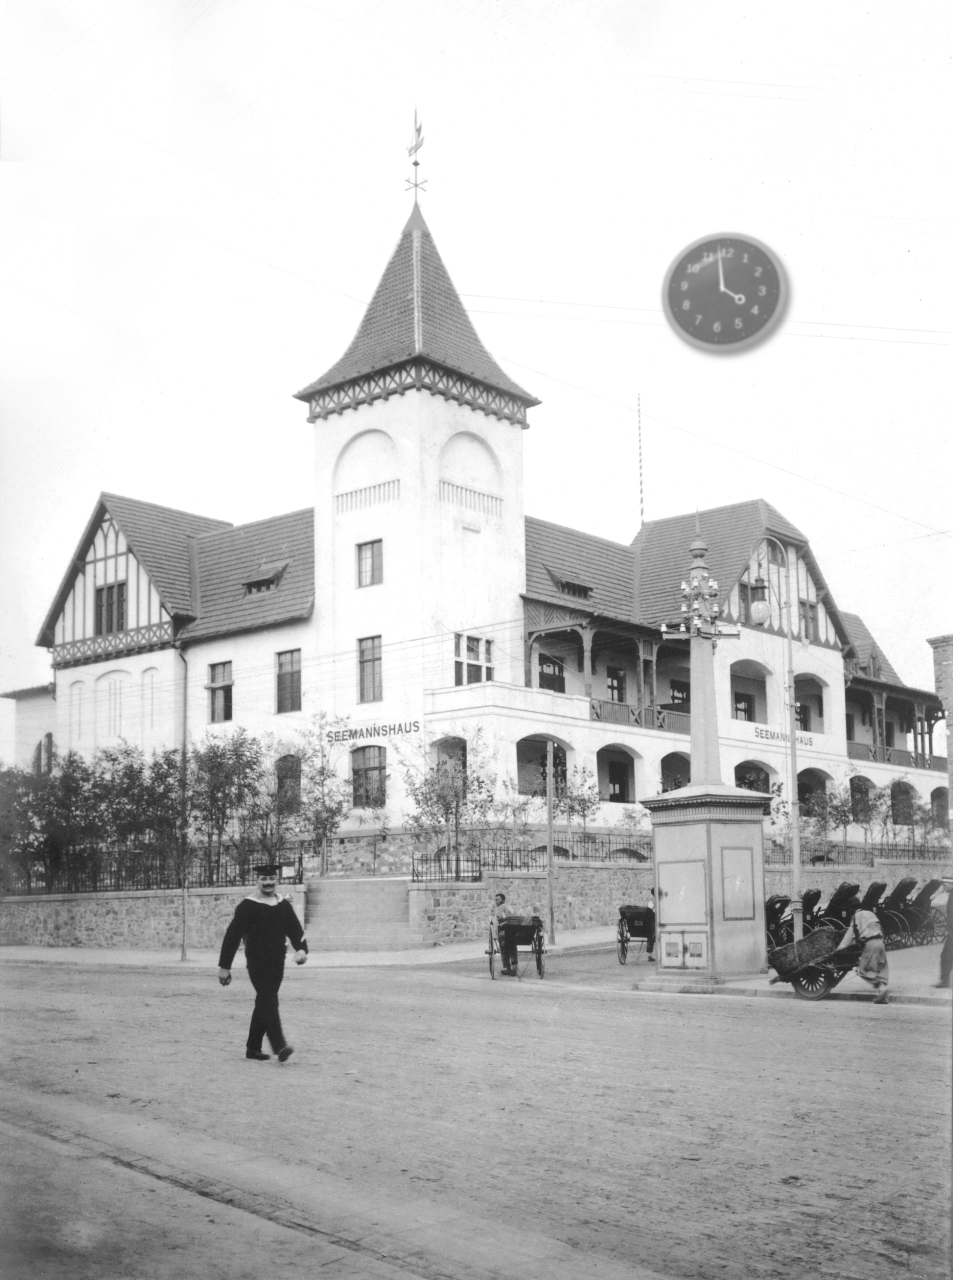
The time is 3:58
